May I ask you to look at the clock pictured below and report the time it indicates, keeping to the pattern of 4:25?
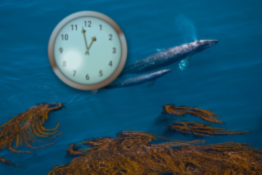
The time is 12:58
